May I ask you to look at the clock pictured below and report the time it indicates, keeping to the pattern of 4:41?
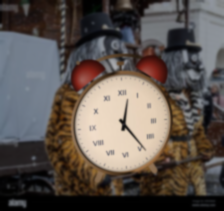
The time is 12:24
